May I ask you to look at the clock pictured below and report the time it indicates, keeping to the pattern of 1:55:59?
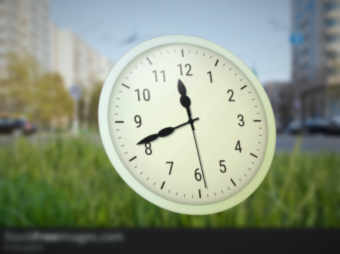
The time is 11:41:29
